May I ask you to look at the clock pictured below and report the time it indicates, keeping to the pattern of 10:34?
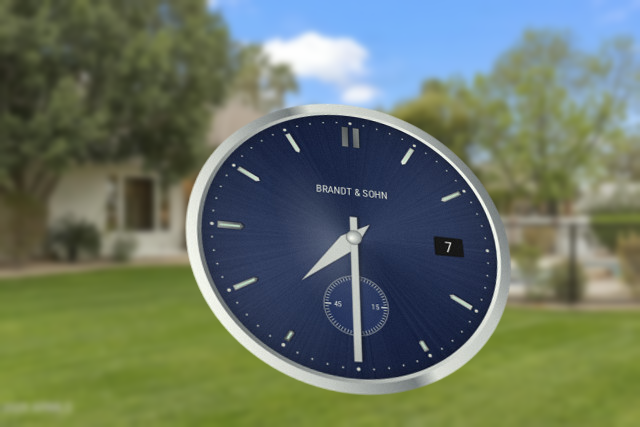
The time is 7:30
